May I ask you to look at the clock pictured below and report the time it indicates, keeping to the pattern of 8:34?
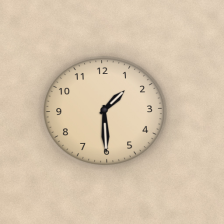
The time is 1:30
